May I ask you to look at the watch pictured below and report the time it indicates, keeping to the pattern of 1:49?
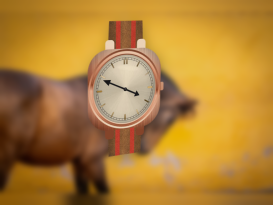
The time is 3:49
